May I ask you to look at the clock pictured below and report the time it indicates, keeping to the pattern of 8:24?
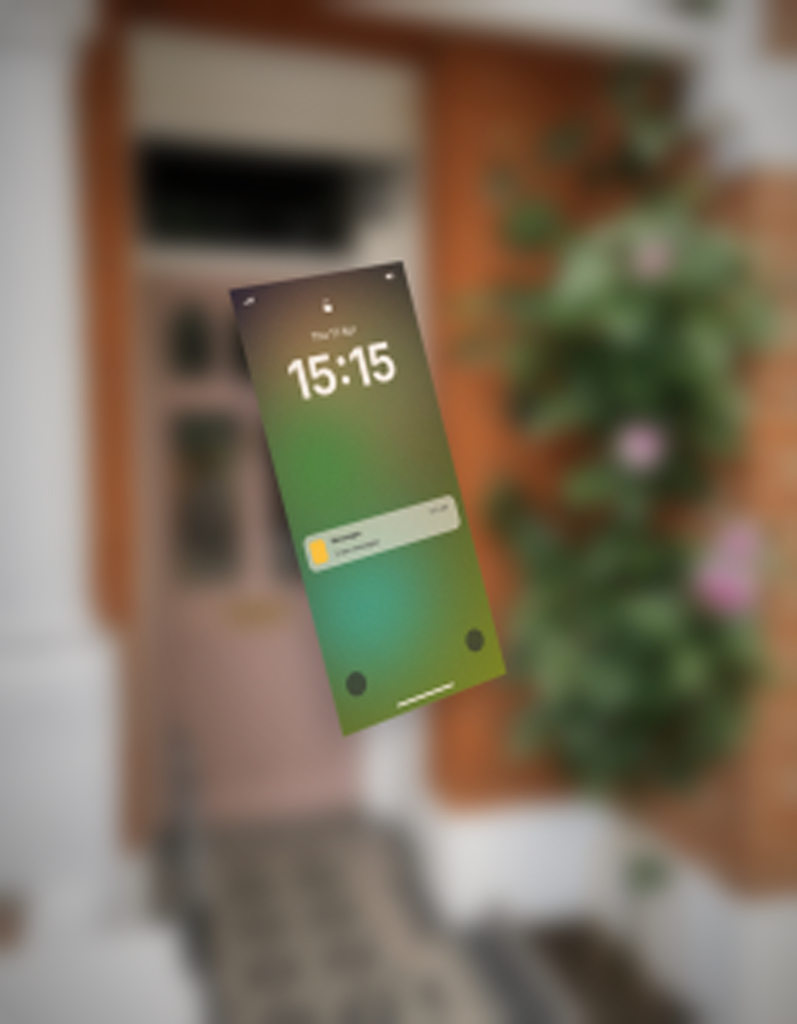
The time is 15:15
